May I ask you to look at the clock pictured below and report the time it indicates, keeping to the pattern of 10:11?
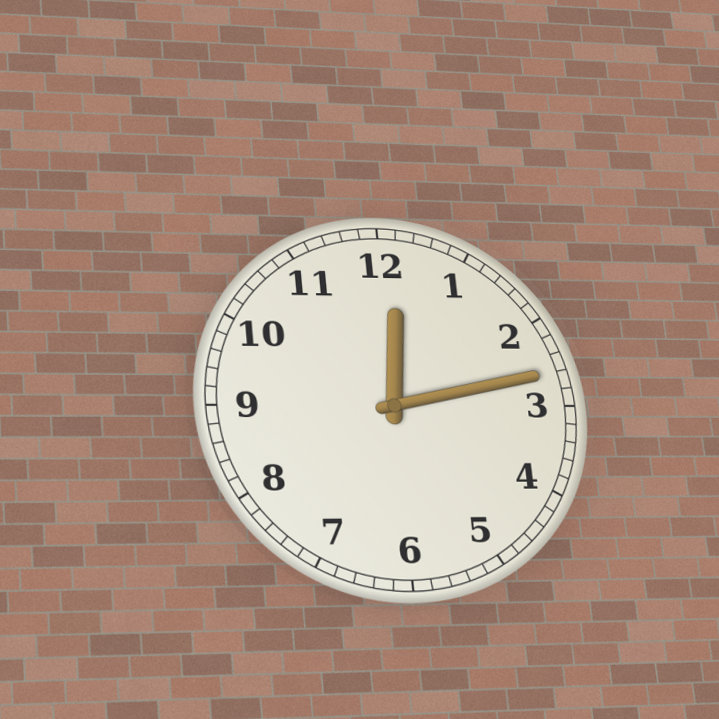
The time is 12:13
